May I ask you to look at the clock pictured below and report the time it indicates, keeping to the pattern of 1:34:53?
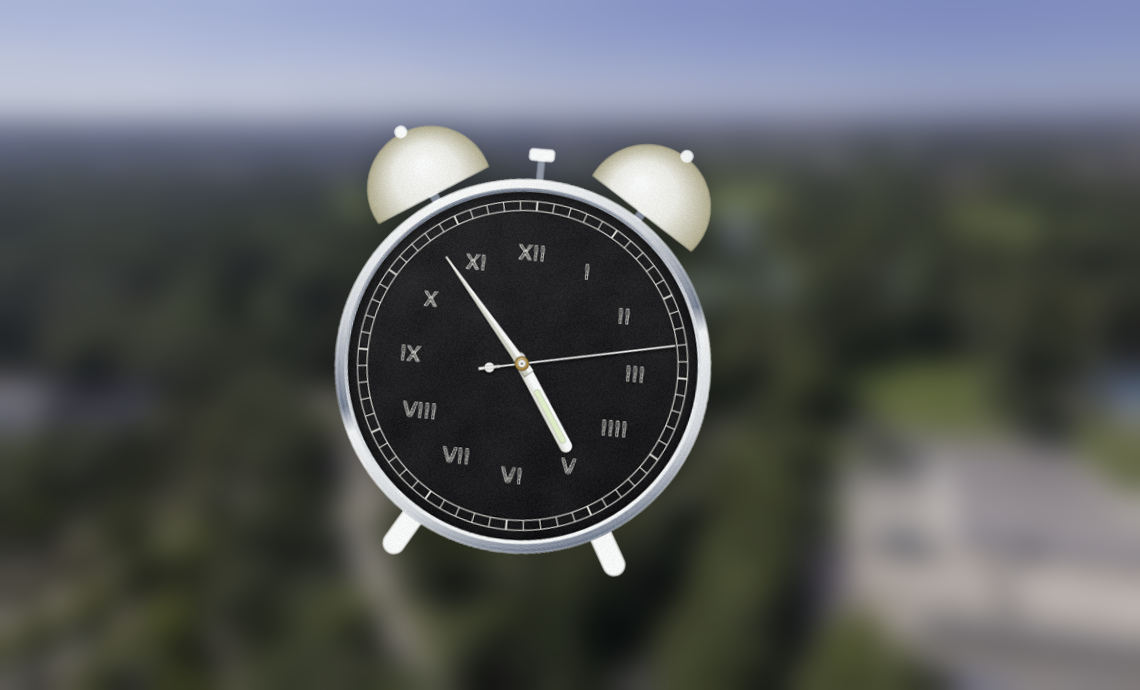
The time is 4:53:13
